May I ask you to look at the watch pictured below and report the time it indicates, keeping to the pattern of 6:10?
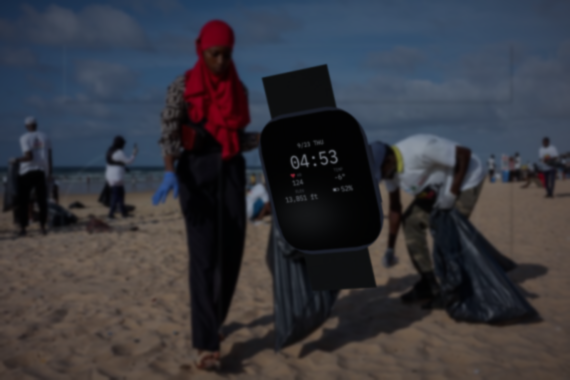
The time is 4:53
